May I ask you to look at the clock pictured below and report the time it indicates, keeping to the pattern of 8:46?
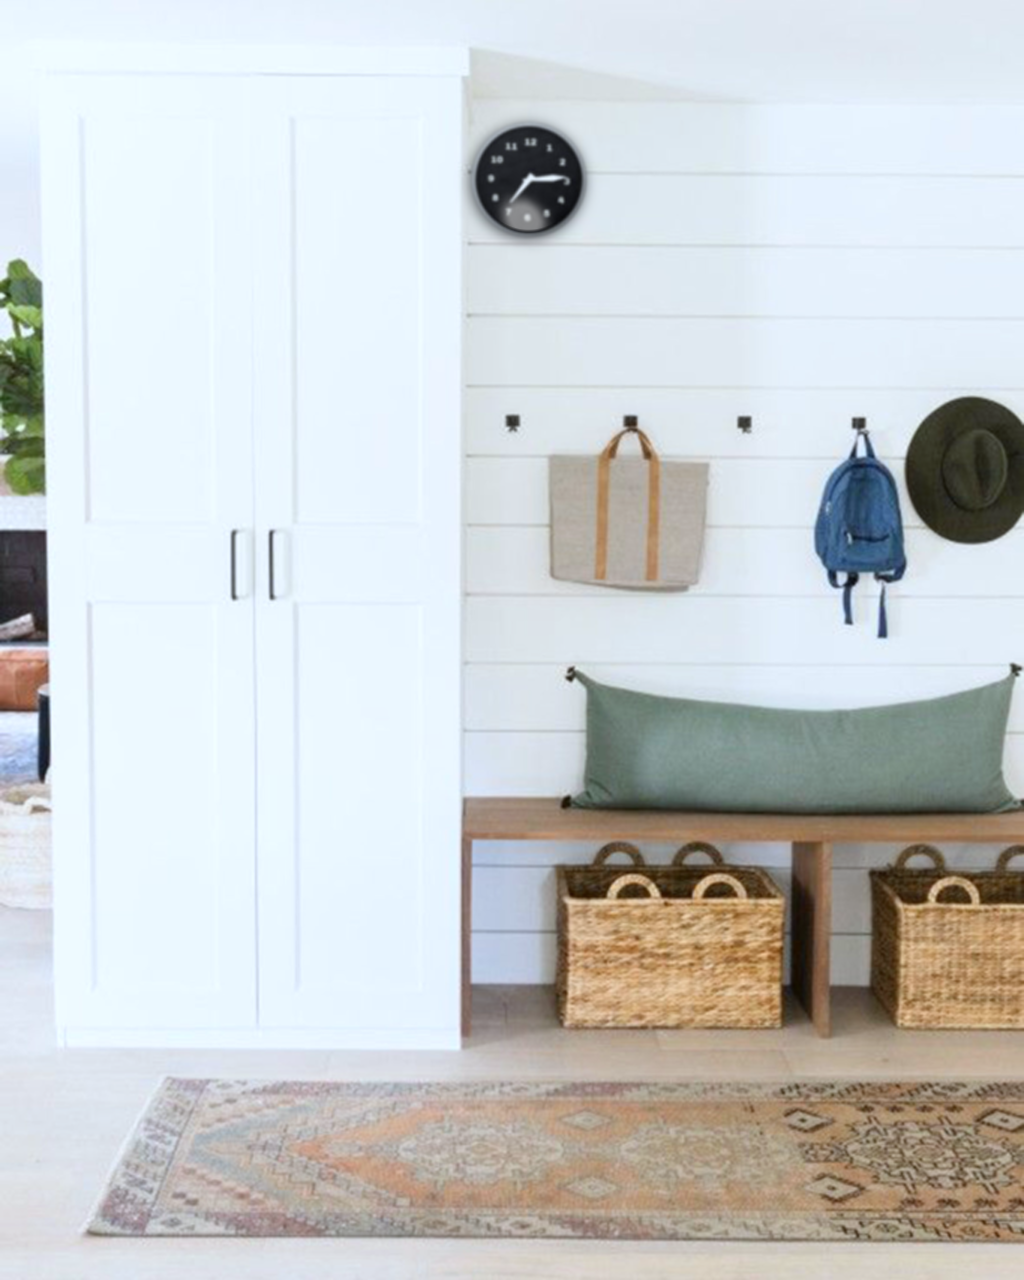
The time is 7:14
